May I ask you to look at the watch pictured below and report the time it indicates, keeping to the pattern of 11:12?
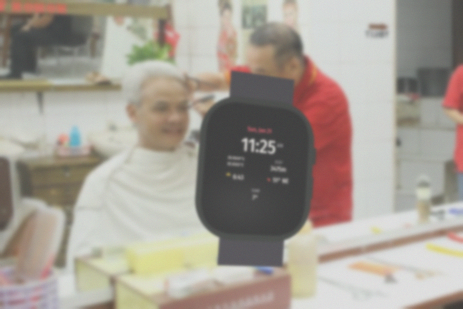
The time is 11:25
